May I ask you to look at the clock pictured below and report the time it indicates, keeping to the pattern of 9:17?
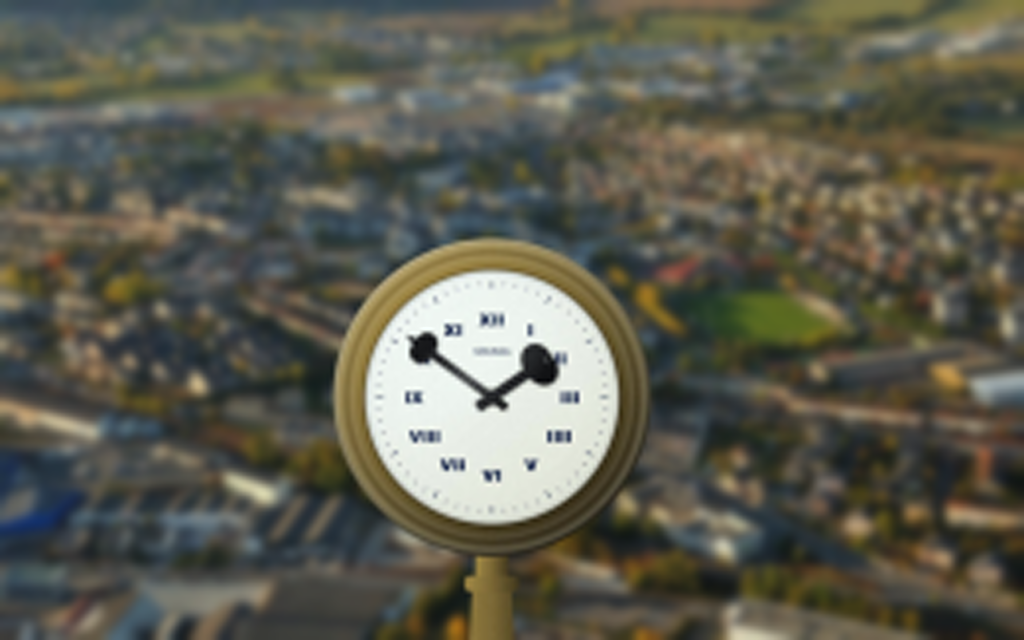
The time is 1:51
